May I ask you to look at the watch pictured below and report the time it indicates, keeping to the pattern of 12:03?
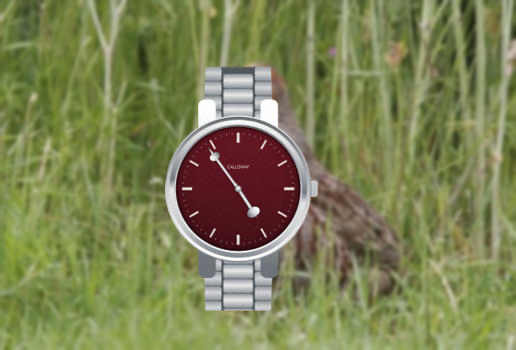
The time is 4:54
